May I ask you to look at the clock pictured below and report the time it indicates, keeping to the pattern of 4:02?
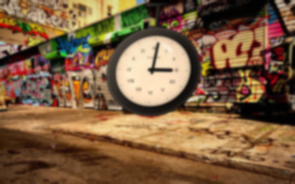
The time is 3:01
